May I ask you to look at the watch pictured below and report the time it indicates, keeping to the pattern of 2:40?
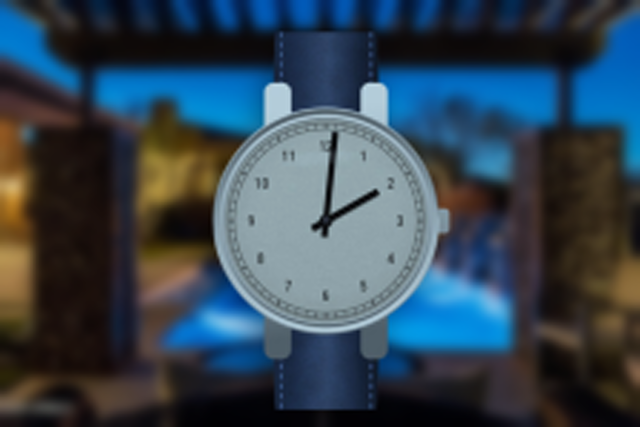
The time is 2:01
